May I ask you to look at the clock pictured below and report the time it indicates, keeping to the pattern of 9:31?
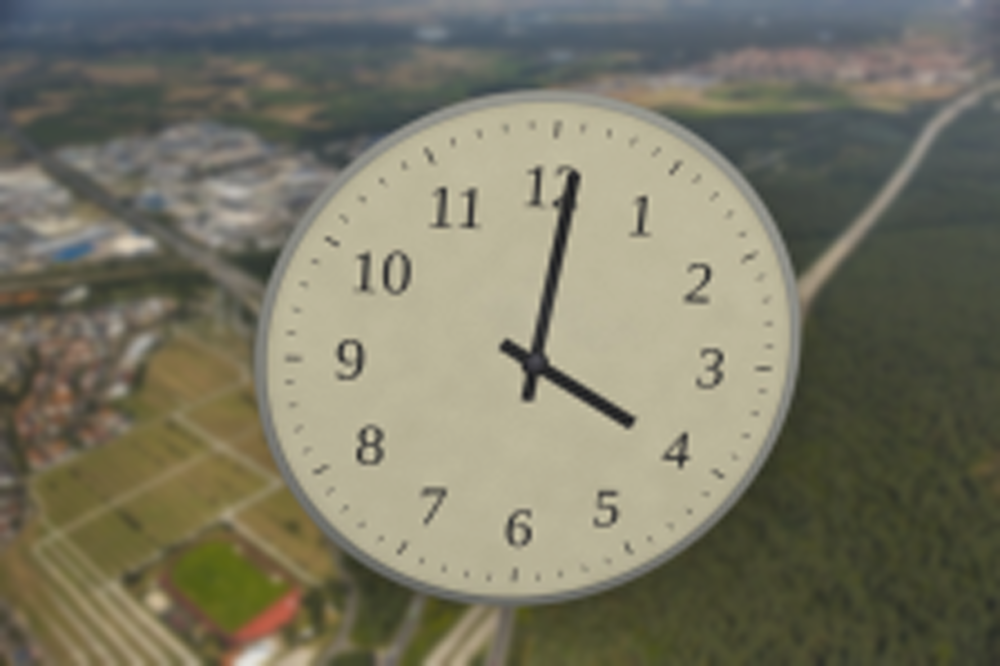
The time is 4:01
